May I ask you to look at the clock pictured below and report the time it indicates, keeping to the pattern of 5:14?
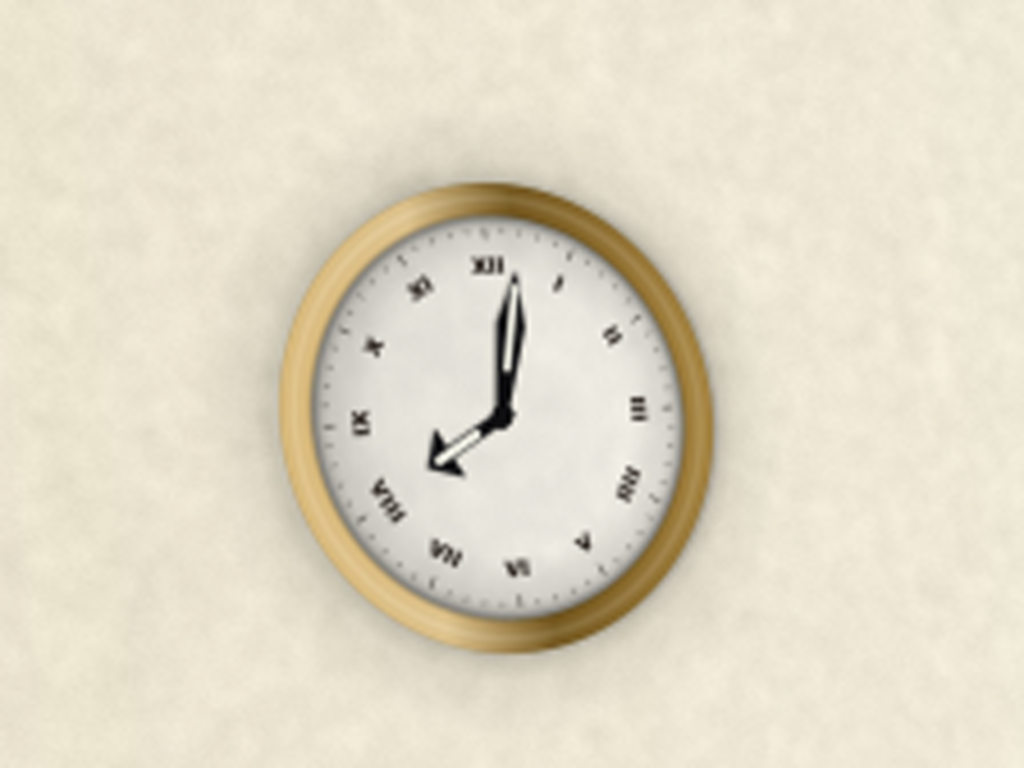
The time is 8:02
